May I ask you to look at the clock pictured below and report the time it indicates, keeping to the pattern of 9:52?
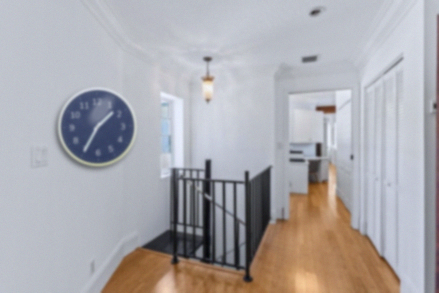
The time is 1:35
